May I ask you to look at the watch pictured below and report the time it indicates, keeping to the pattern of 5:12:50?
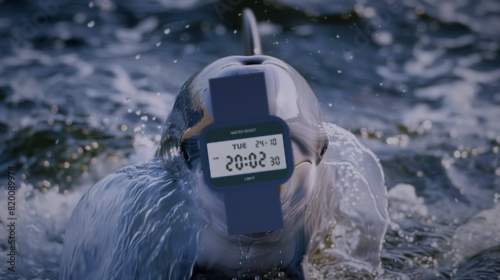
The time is 20:02:30
